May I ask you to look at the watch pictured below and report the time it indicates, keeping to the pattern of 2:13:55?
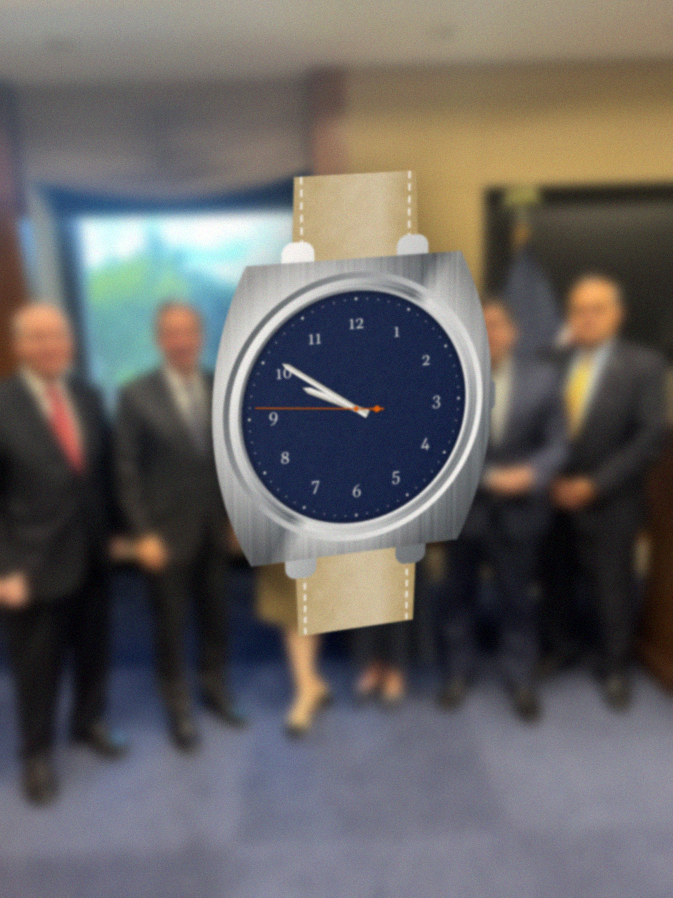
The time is 9:50:46
